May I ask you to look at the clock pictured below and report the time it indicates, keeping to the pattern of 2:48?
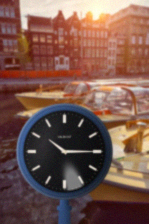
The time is 10:15
